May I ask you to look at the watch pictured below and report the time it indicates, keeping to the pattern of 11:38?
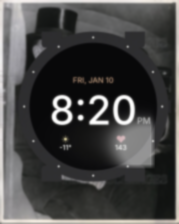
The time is 8:20
